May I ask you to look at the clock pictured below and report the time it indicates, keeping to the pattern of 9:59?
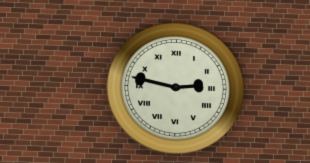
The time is 2:47
